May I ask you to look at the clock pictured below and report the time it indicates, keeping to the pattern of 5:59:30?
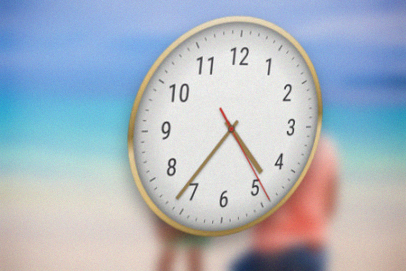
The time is 4:36:24
